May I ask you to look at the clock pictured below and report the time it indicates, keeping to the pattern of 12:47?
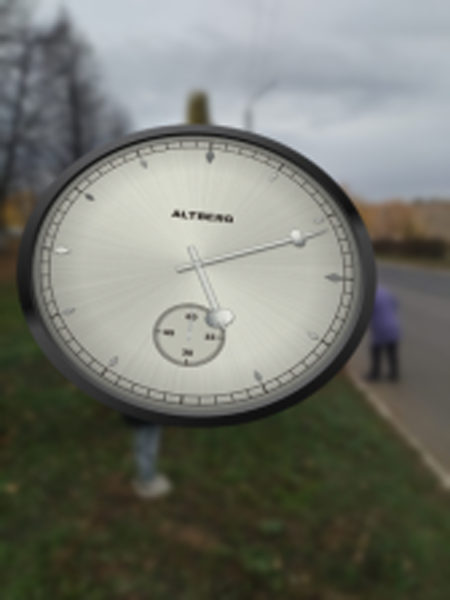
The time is 5:11
